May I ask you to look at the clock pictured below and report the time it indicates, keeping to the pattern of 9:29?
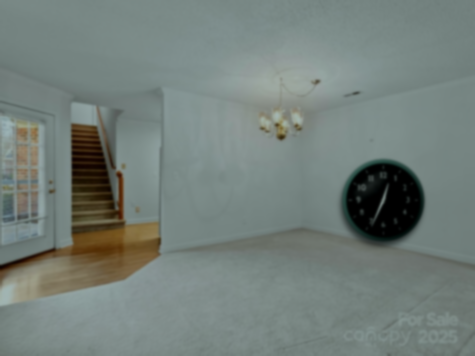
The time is 12:34
